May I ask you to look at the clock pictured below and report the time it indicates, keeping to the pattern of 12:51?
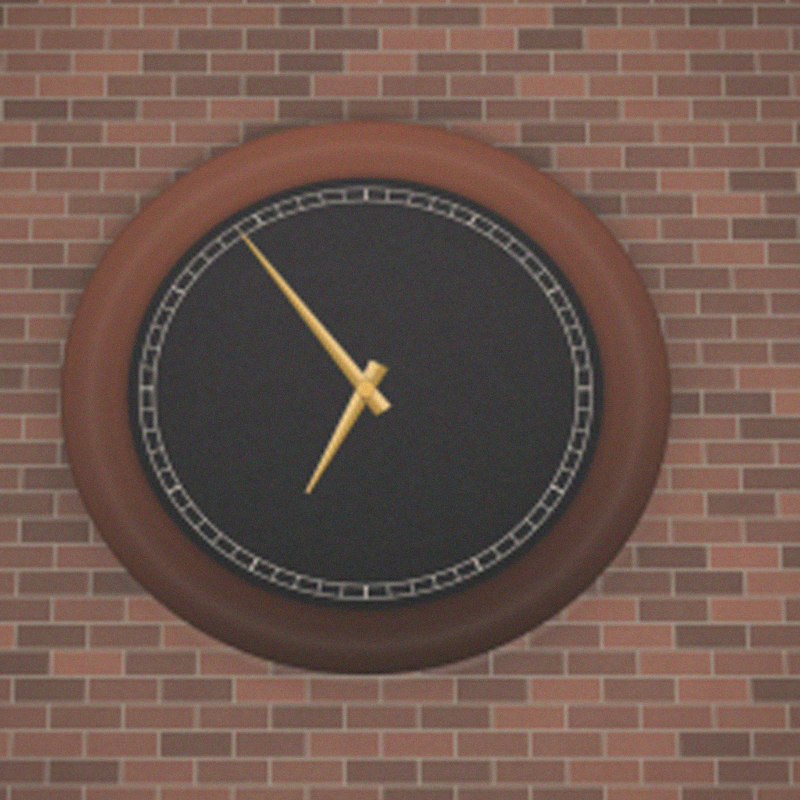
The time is 6:54
